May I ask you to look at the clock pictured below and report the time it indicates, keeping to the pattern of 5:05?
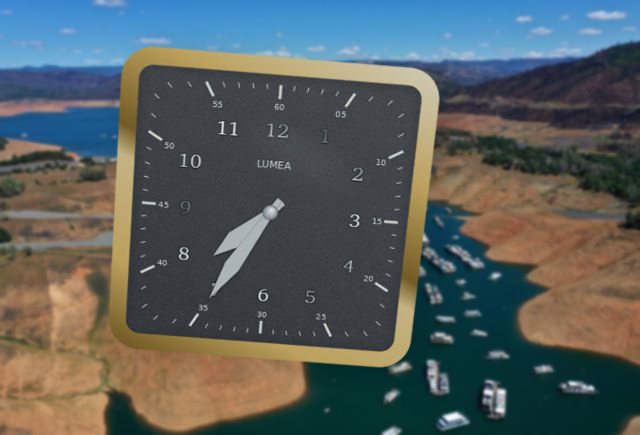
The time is 7:35
